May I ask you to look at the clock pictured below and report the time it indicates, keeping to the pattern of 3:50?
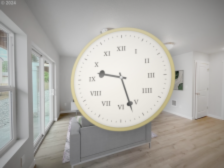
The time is 9:27
